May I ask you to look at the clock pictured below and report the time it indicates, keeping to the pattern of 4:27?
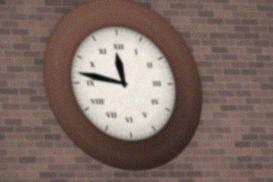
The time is 11:47
